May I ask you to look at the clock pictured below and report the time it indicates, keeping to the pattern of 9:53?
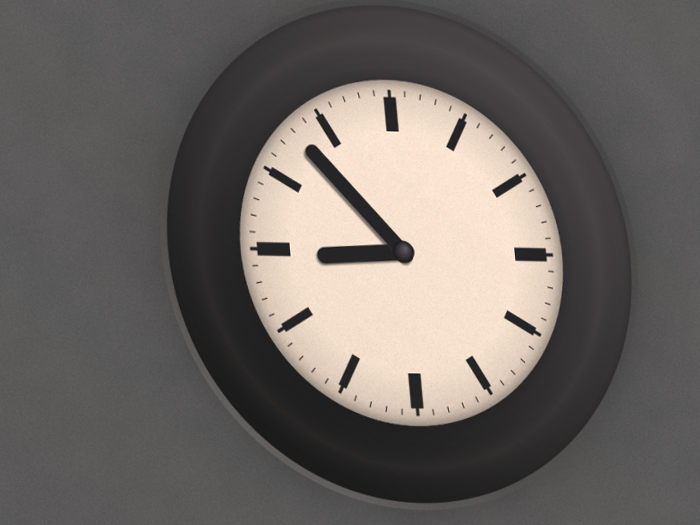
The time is 8:53
